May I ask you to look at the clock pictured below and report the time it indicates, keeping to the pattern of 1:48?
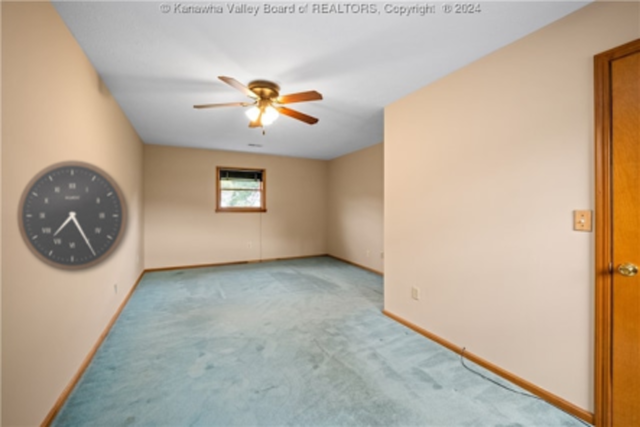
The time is 7:25
